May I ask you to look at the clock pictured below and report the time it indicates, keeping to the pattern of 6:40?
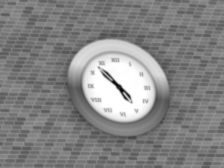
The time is 4:53
